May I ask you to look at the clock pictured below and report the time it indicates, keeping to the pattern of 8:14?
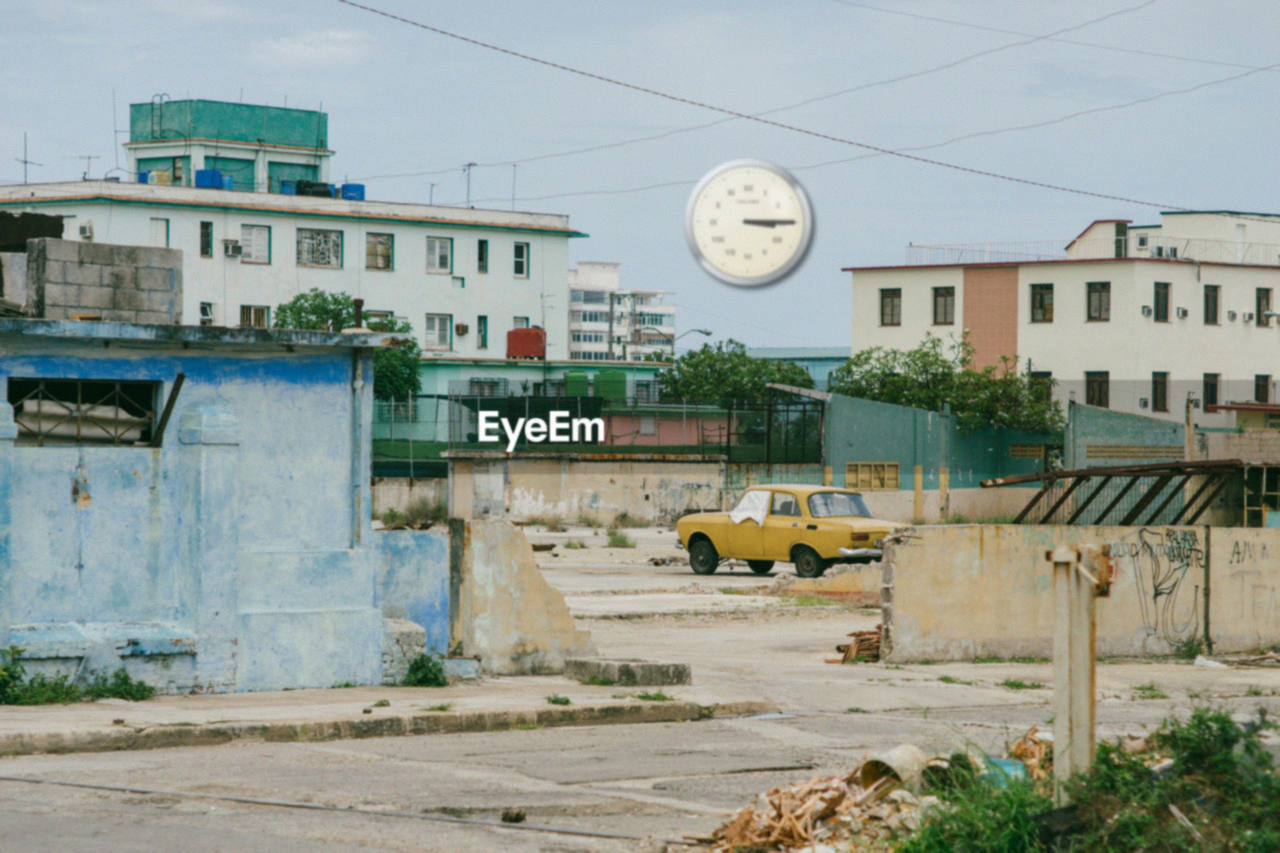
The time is 3:15
